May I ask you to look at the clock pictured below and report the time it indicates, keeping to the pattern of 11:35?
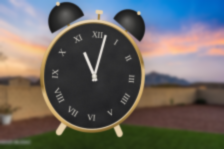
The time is 11:02
